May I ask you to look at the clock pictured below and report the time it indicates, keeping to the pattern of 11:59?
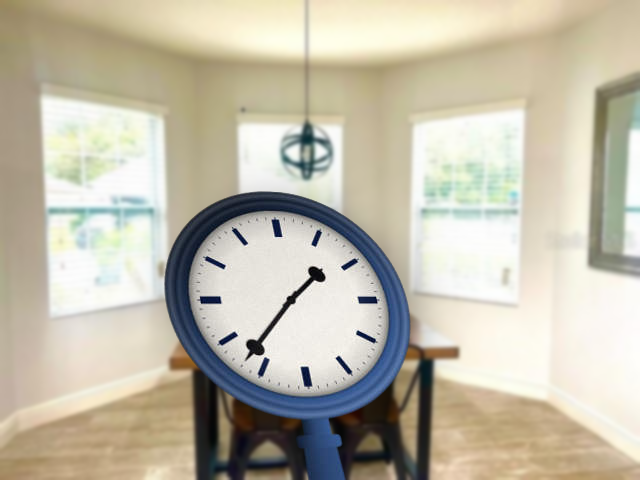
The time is 1:37
